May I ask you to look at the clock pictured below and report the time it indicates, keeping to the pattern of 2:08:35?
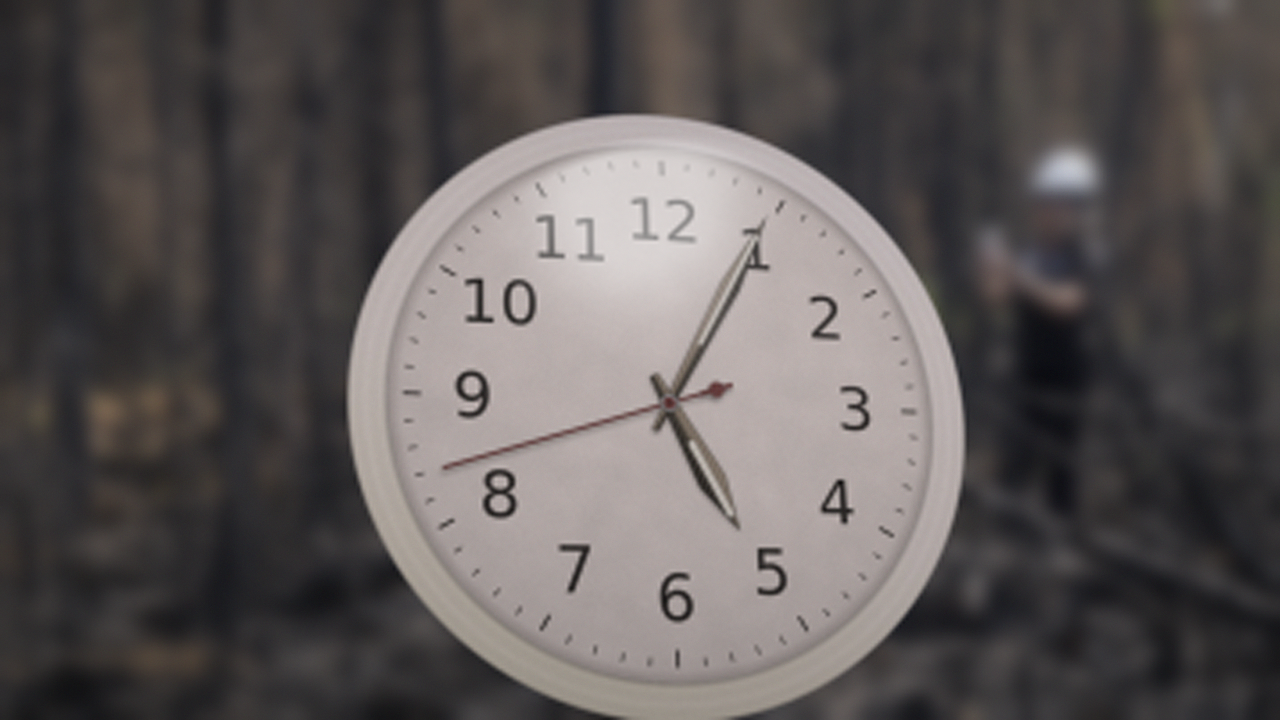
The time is 5:04:42
